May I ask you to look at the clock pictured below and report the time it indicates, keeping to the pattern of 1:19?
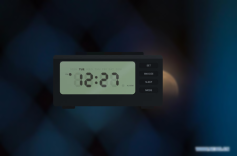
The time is 12:27
